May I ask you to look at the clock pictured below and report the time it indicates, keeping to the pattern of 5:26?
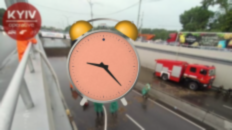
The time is 9:23
